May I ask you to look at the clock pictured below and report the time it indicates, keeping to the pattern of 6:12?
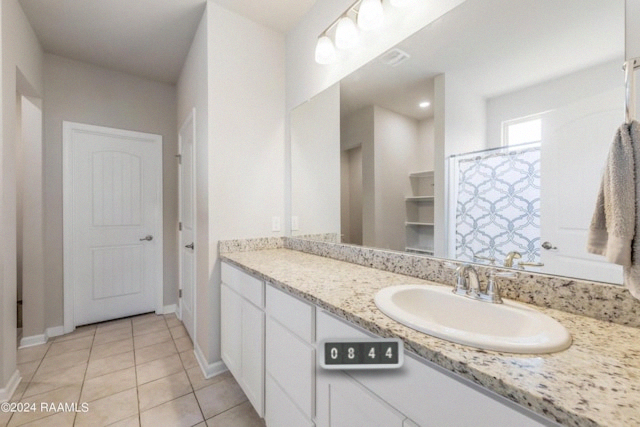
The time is 8:44
